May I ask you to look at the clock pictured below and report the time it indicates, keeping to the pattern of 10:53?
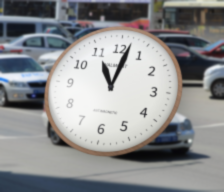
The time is 11:02
